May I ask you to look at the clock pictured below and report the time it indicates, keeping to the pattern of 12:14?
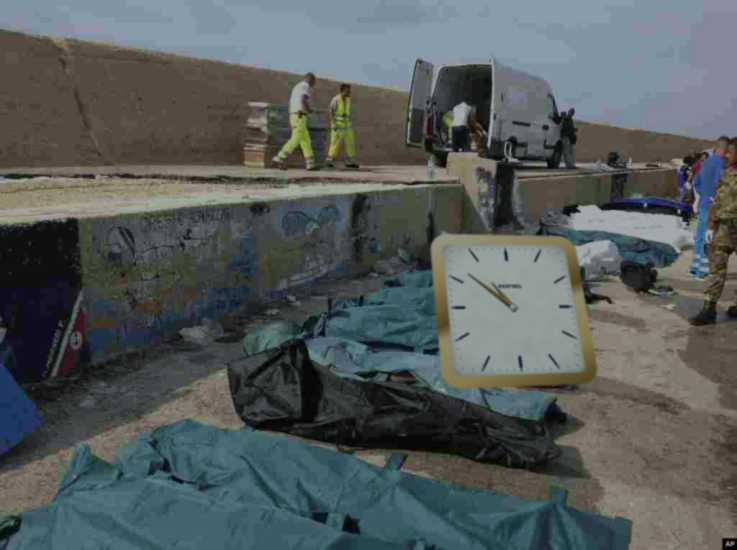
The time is 10:52
